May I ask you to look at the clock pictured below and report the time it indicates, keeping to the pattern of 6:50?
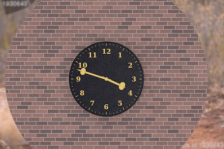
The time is 3:48
